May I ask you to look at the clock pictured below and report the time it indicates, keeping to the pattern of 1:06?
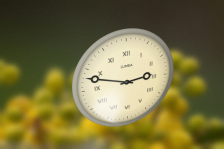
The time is 2:48
